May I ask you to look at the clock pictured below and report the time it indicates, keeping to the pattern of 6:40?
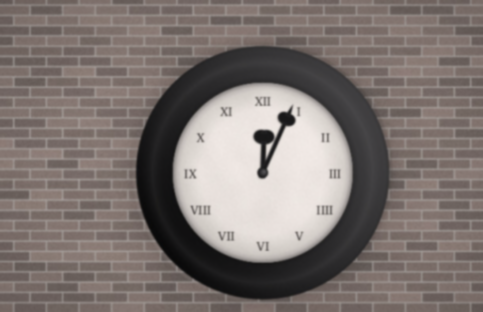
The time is 12:04
